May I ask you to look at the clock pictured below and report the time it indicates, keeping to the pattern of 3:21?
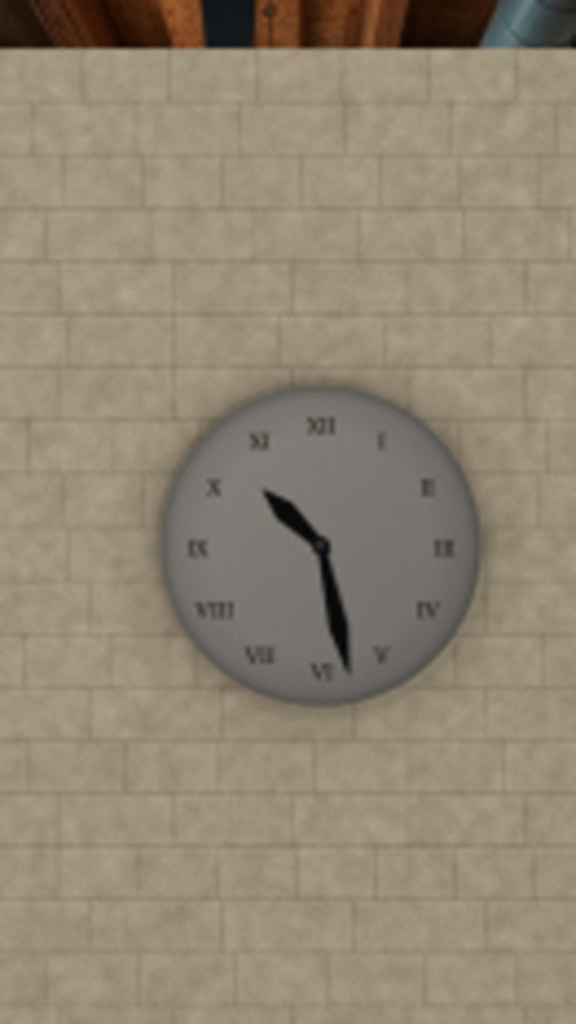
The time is 10:28
